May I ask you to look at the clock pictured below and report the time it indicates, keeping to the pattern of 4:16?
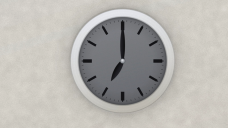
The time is 7:00
